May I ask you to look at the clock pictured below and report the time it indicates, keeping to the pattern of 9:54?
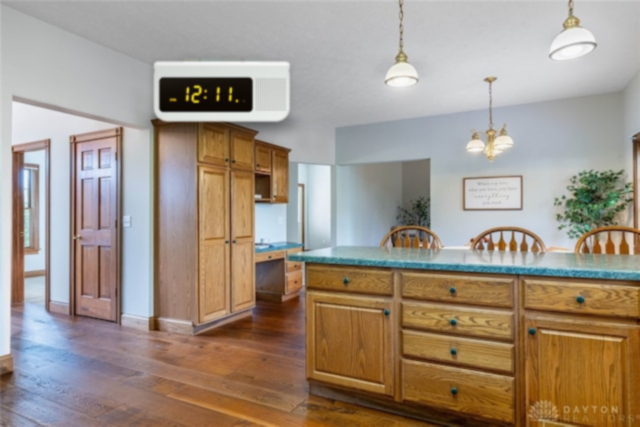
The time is 12:11
